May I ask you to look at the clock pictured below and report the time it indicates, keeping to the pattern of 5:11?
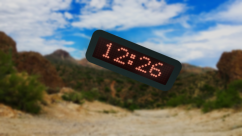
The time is 12:26
